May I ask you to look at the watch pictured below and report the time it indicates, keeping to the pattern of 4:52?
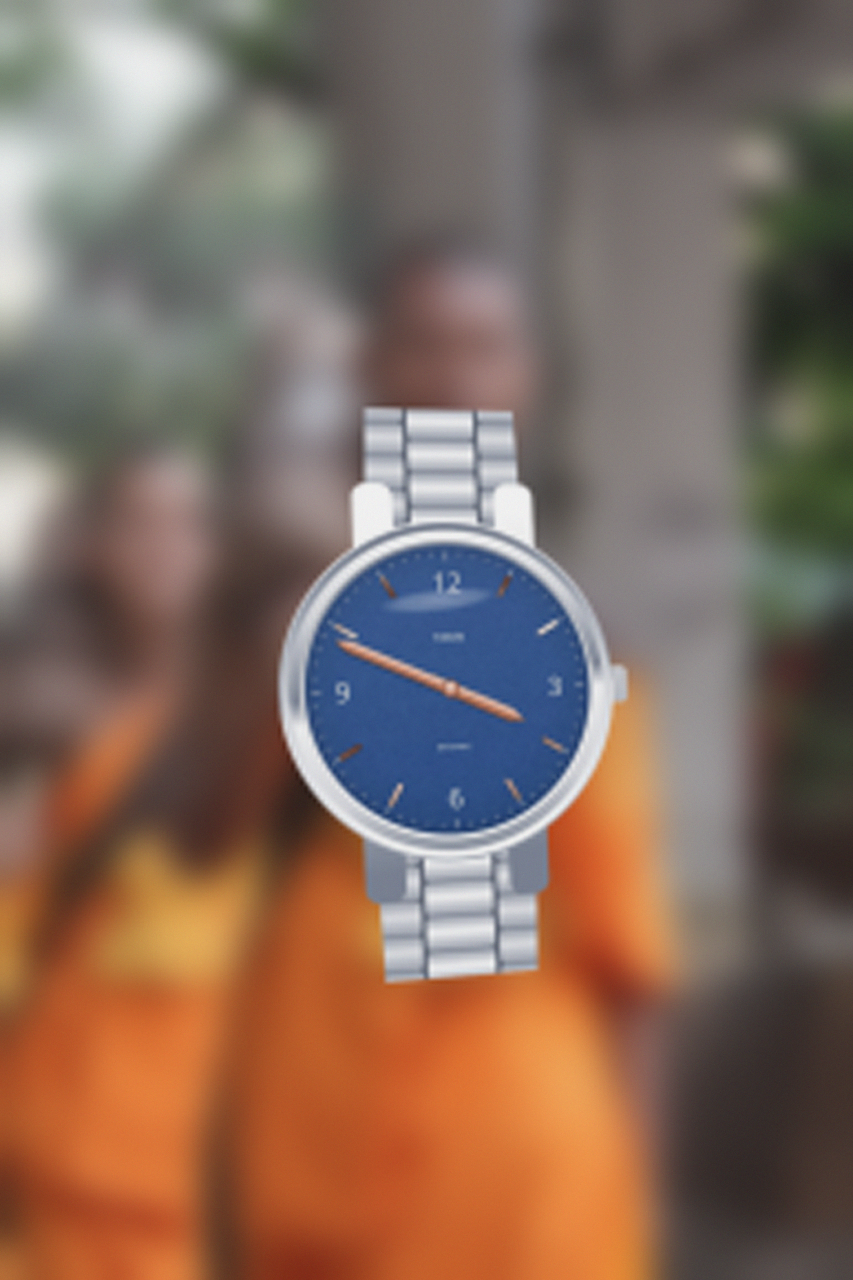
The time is 3:49
